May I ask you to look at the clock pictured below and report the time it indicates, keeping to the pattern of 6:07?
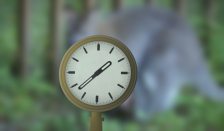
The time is 1:38
